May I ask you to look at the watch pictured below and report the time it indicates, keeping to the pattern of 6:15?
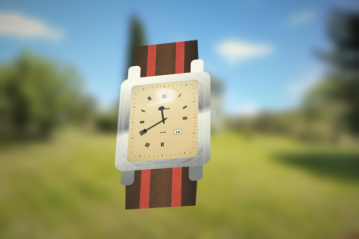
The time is 11:40
